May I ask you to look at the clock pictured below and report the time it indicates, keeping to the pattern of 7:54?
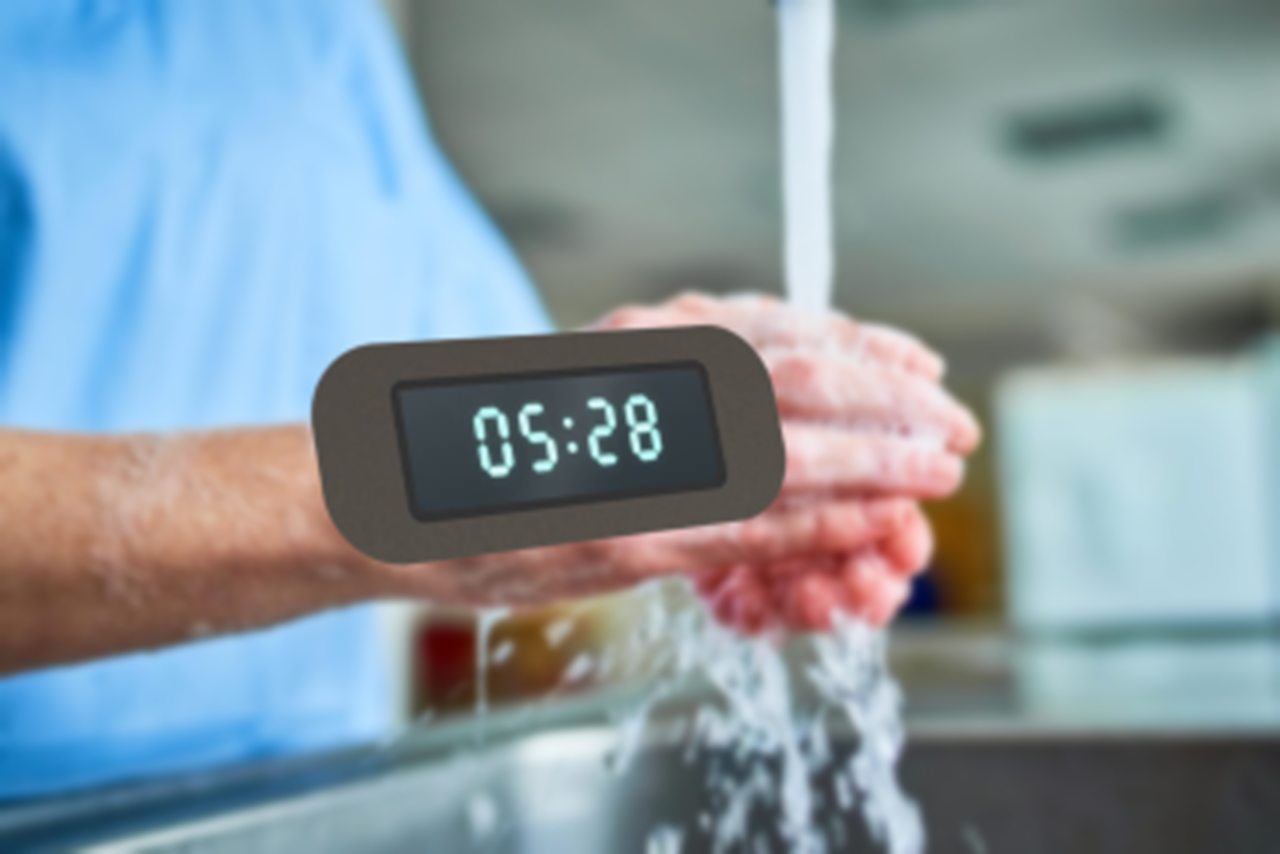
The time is 5:28
